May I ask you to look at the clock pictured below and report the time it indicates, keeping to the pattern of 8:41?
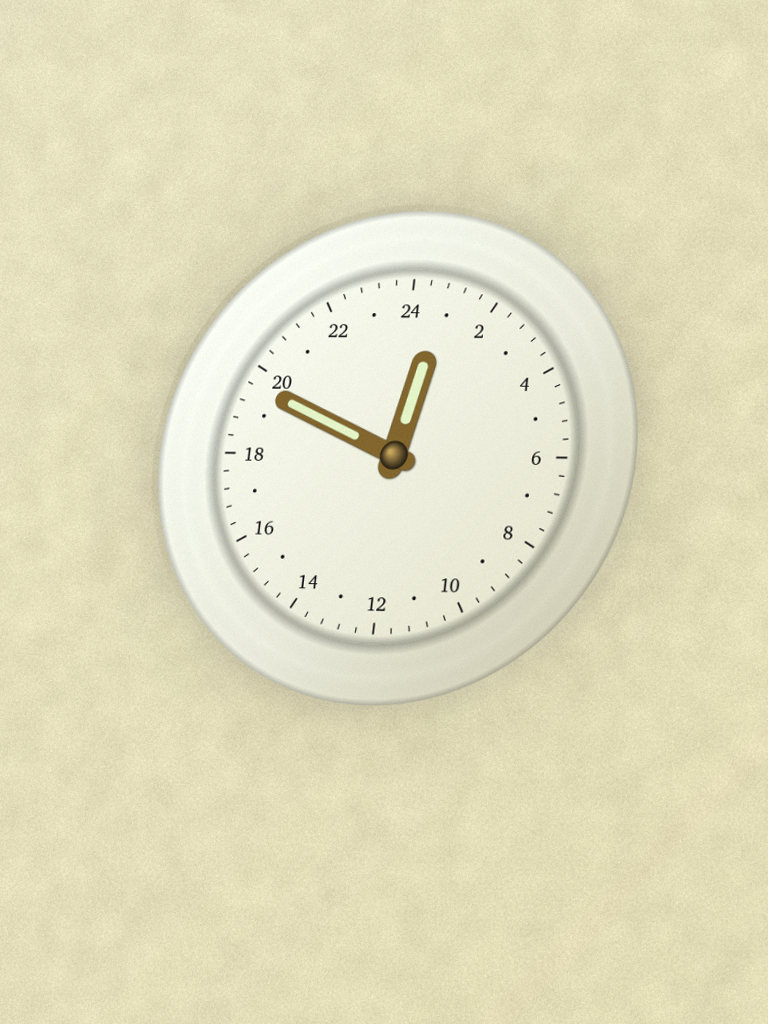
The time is 0:49
